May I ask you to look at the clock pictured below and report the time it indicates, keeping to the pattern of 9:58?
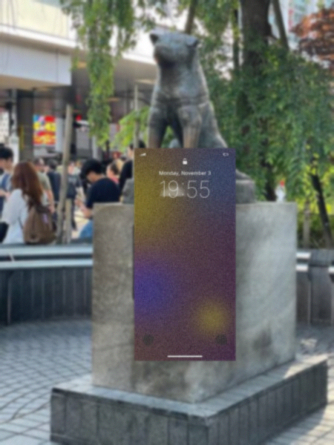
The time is 19:55
